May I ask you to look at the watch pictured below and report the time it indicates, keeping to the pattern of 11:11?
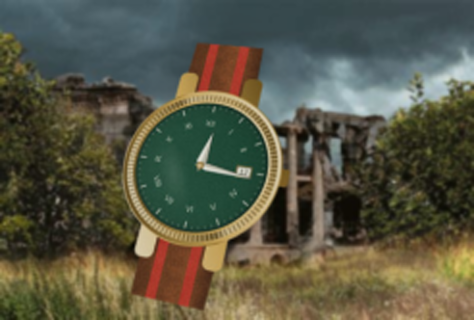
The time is 12:16
